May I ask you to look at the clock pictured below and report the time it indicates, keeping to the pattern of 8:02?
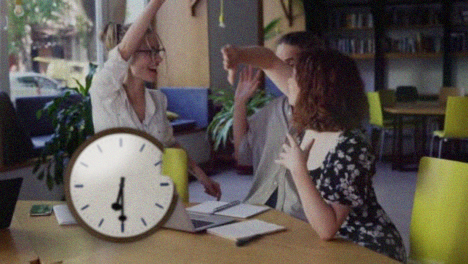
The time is 6:30
